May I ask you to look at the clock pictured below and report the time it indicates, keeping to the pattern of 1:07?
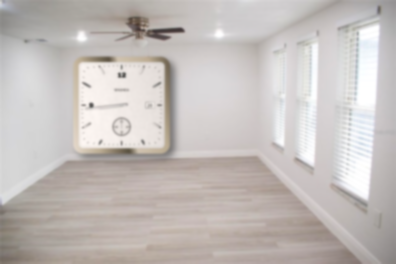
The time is 8:44
